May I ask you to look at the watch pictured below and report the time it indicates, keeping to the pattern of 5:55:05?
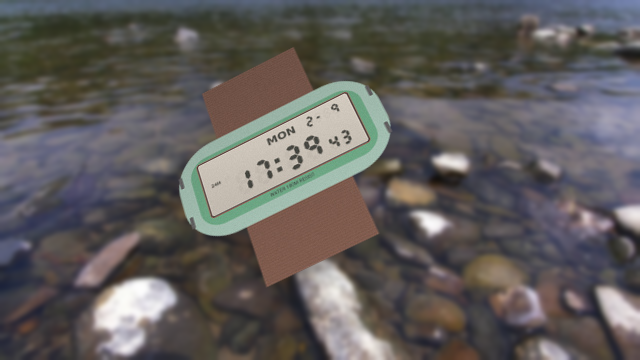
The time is 17:39:43
